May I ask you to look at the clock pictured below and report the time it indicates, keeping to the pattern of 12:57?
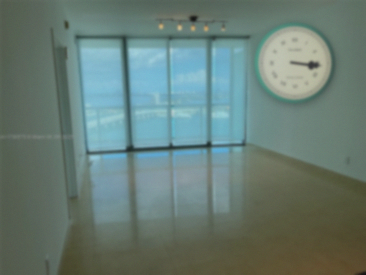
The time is 3:16
